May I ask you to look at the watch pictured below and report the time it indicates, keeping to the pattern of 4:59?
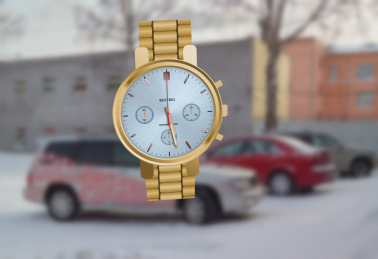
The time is 5:28
